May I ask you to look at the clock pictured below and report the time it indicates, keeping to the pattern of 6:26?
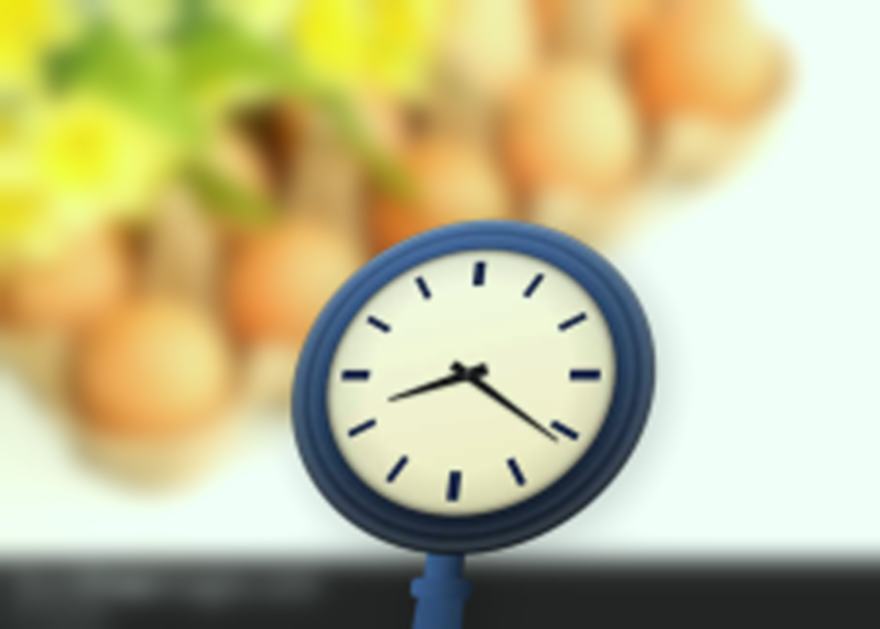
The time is 8:21
